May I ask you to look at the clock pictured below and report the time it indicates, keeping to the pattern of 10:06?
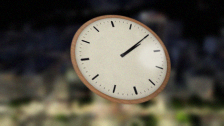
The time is 2:10
